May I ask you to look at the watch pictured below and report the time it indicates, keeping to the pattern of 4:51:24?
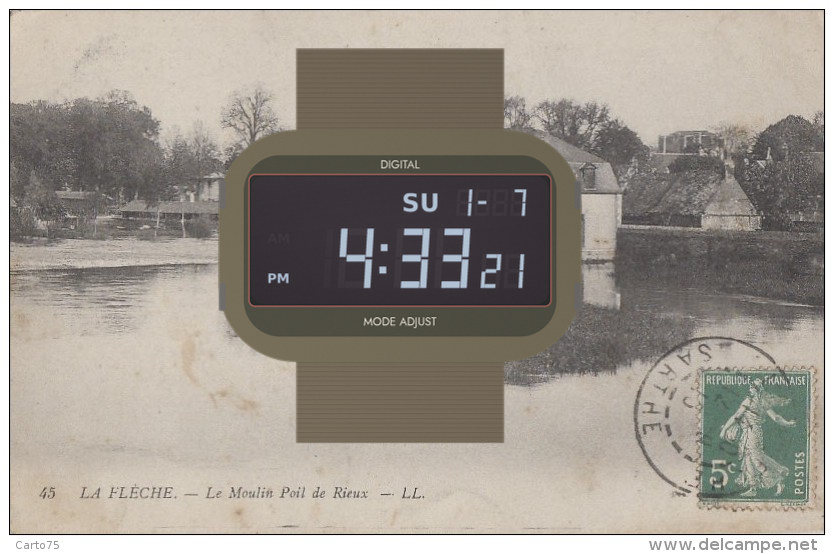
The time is 4:33:21
